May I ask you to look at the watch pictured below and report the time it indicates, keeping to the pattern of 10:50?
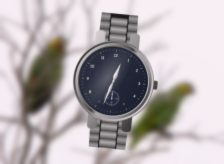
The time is 12:33
